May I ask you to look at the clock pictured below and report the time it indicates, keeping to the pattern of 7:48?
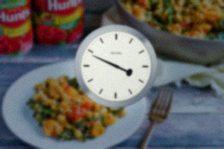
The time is 3:49
